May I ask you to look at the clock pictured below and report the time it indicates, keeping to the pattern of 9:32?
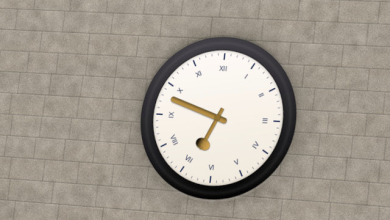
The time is 6:48
